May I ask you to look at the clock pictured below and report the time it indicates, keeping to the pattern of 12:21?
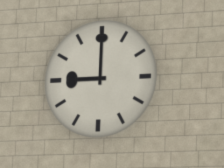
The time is 9:00
